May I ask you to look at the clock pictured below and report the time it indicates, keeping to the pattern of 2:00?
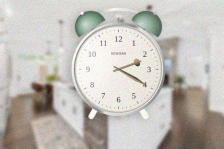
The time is 2:20
